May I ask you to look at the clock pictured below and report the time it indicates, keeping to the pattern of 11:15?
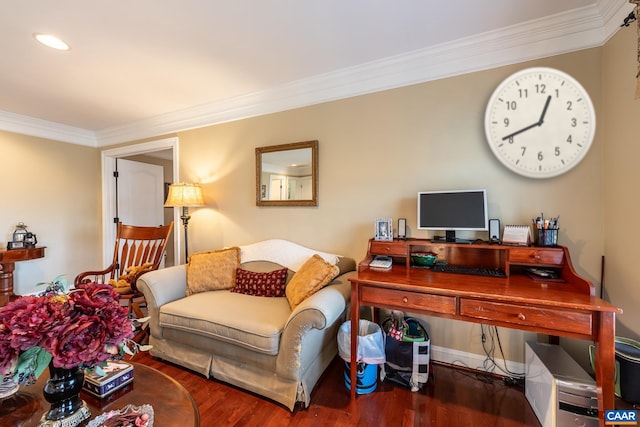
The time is 12:41
